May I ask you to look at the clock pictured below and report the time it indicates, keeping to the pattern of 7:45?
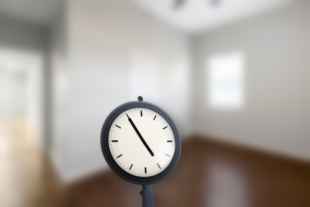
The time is 4:55
